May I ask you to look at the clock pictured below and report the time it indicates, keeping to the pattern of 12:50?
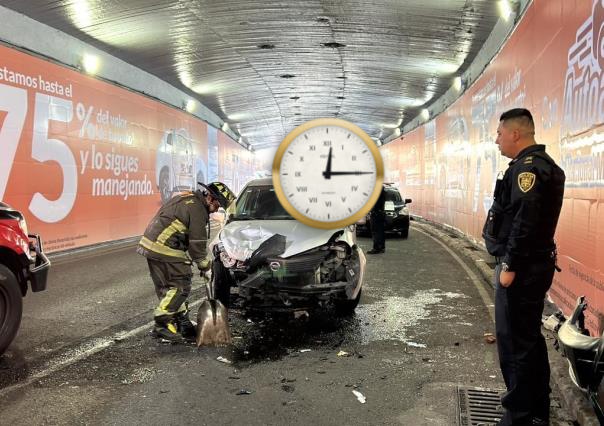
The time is 12:15
